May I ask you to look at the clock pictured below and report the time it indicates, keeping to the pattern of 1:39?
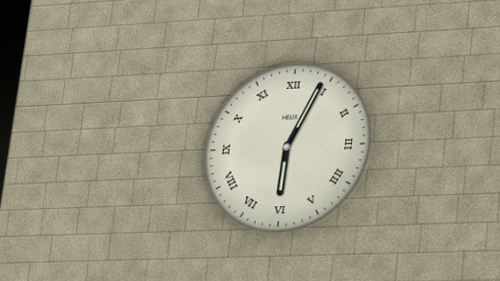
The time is 6:04
